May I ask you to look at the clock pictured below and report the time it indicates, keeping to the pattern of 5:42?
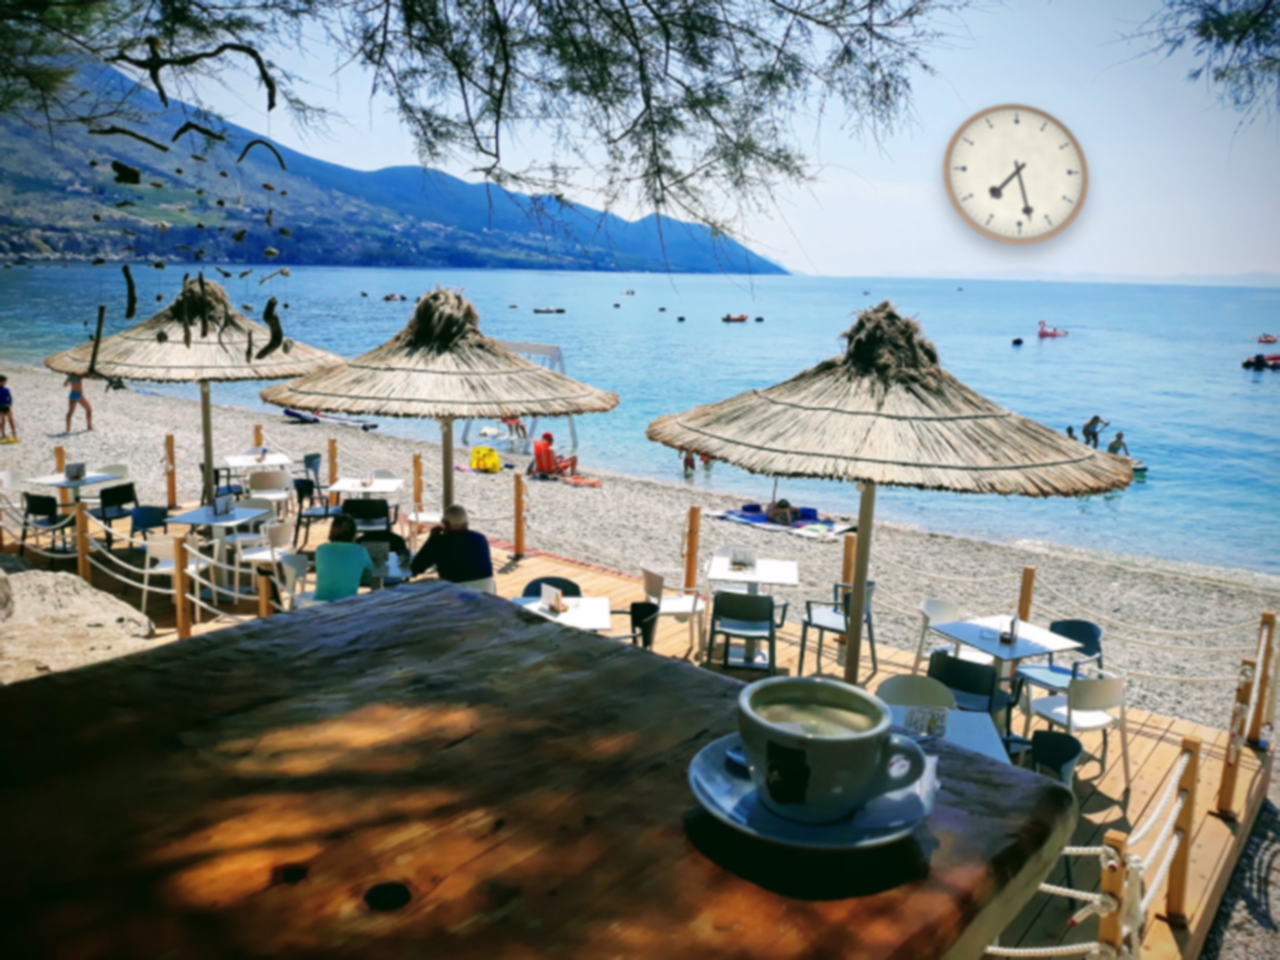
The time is 7:28
